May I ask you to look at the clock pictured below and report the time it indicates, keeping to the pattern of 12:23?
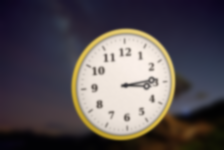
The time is 3:14
